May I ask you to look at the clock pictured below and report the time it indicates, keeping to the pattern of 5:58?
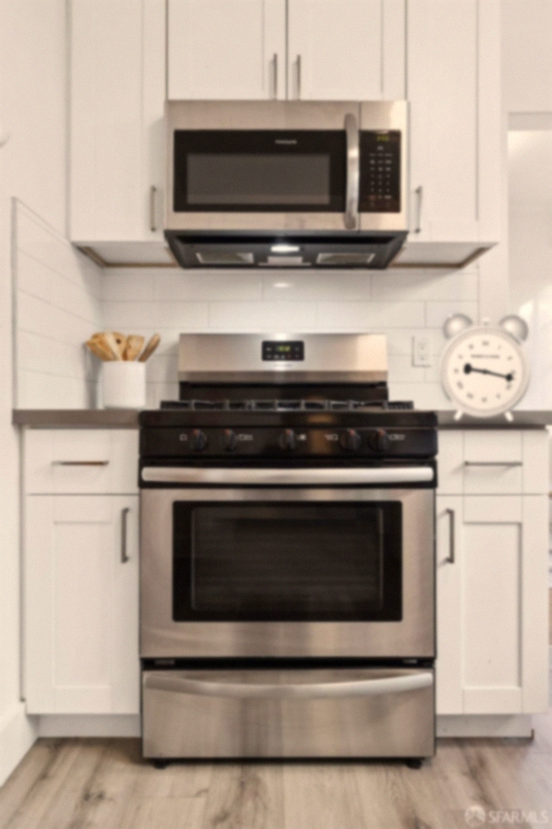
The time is 9:17
